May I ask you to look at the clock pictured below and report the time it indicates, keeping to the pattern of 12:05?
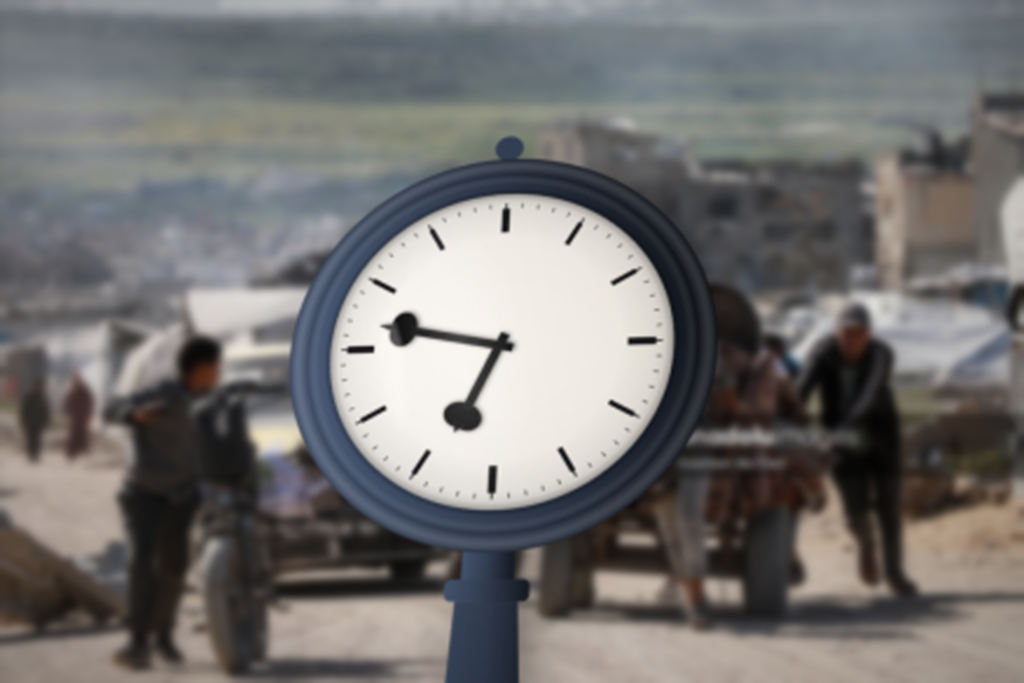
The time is 6:47
